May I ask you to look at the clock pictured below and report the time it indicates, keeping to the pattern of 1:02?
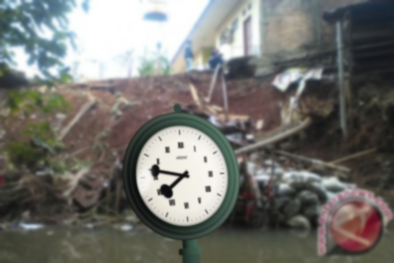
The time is 7:47
